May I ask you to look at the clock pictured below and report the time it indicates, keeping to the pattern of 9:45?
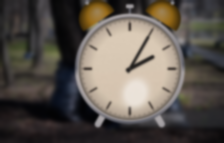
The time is 2:05
